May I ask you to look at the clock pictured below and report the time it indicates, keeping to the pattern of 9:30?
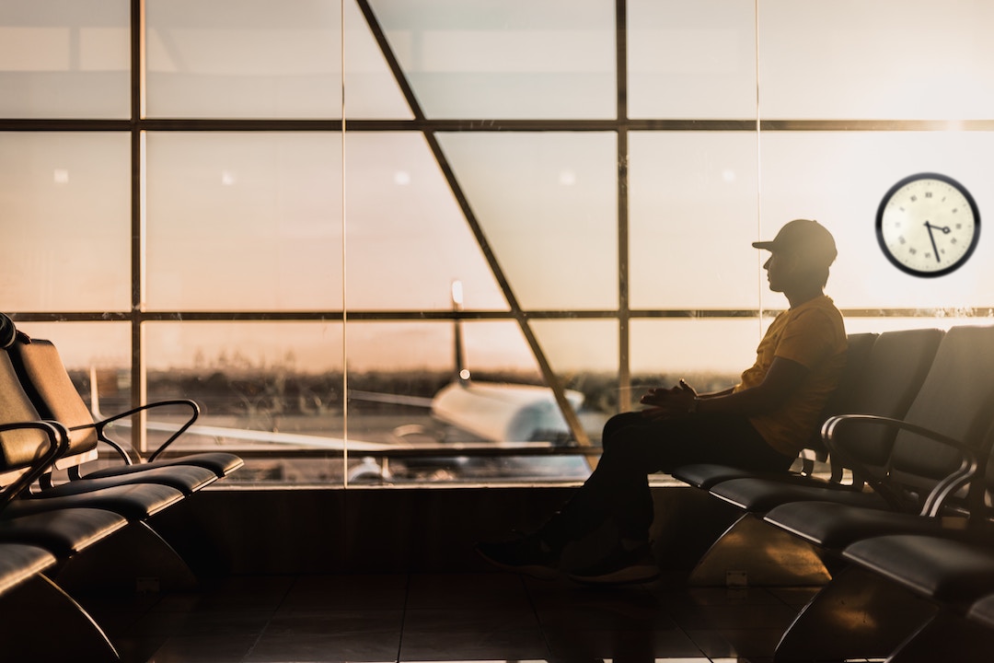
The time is 3:27
